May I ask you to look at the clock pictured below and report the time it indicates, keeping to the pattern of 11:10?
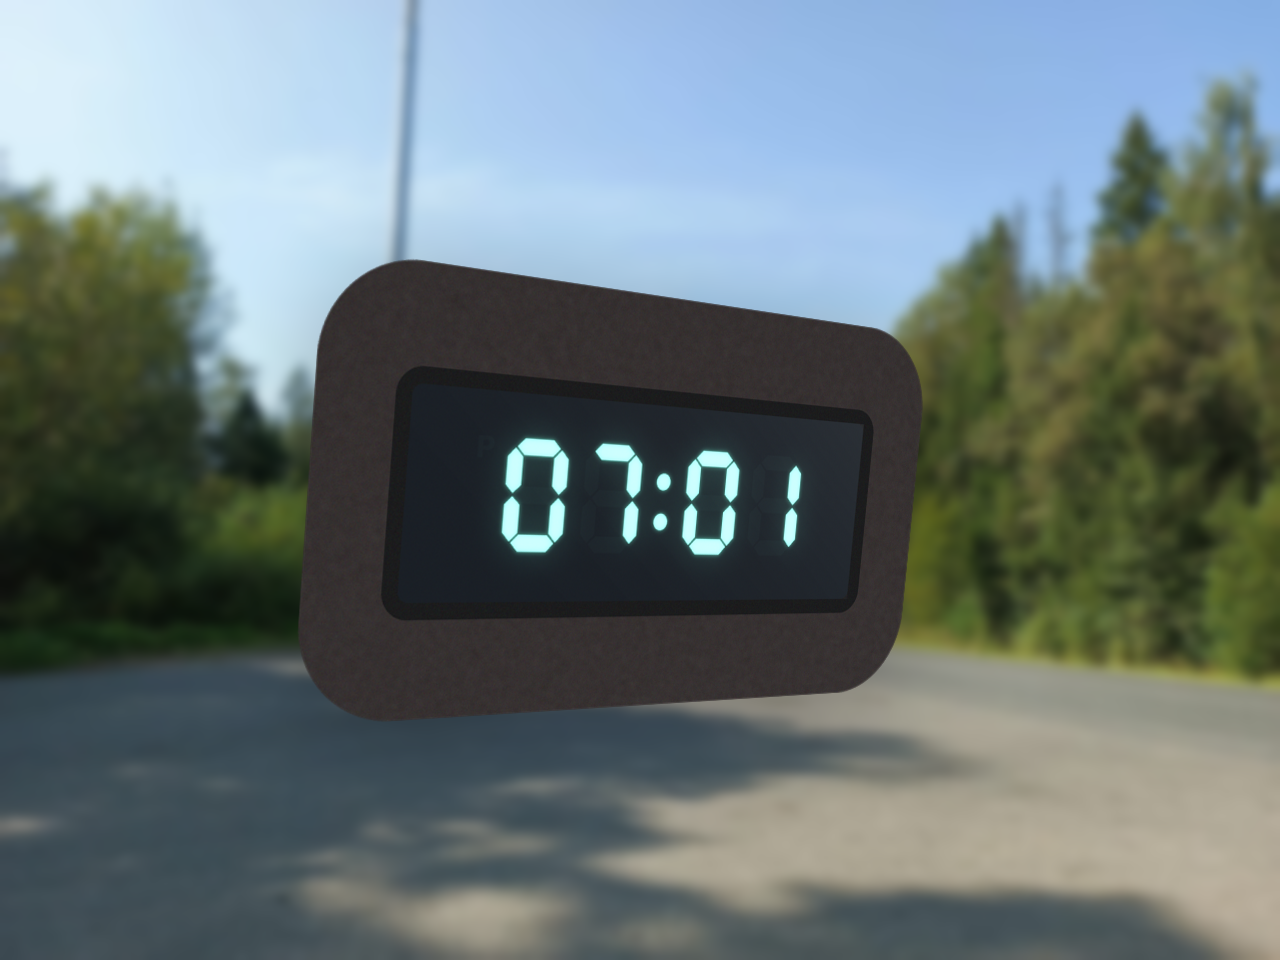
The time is 7:01
